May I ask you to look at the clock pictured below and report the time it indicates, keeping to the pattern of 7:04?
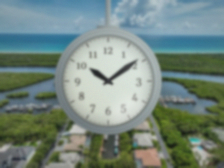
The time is 10:09
